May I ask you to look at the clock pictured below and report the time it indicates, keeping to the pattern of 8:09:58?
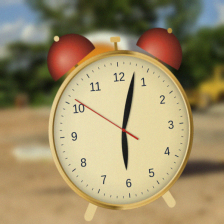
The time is 6:02:51
